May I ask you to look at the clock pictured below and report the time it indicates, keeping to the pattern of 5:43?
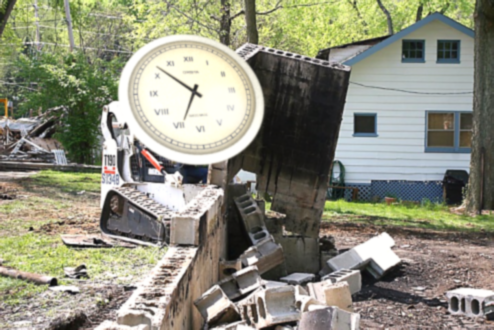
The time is 6:52
